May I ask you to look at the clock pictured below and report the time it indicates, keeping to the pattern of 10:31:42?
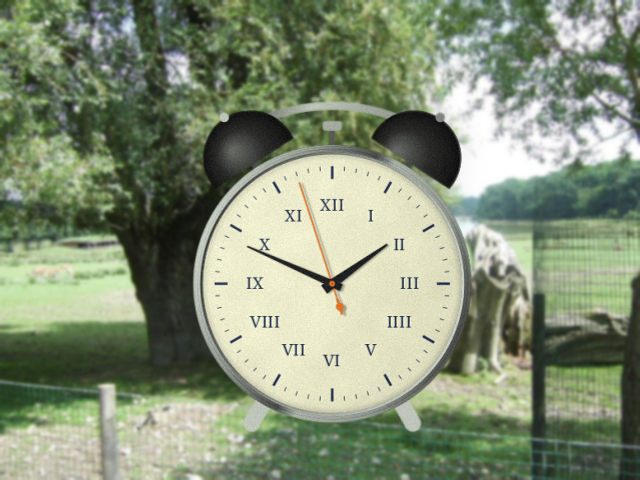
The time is 1:48:57
